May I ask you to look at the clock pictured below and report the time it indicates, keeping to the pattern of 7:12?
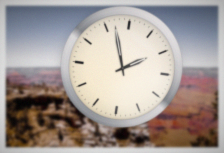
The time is 1:57
